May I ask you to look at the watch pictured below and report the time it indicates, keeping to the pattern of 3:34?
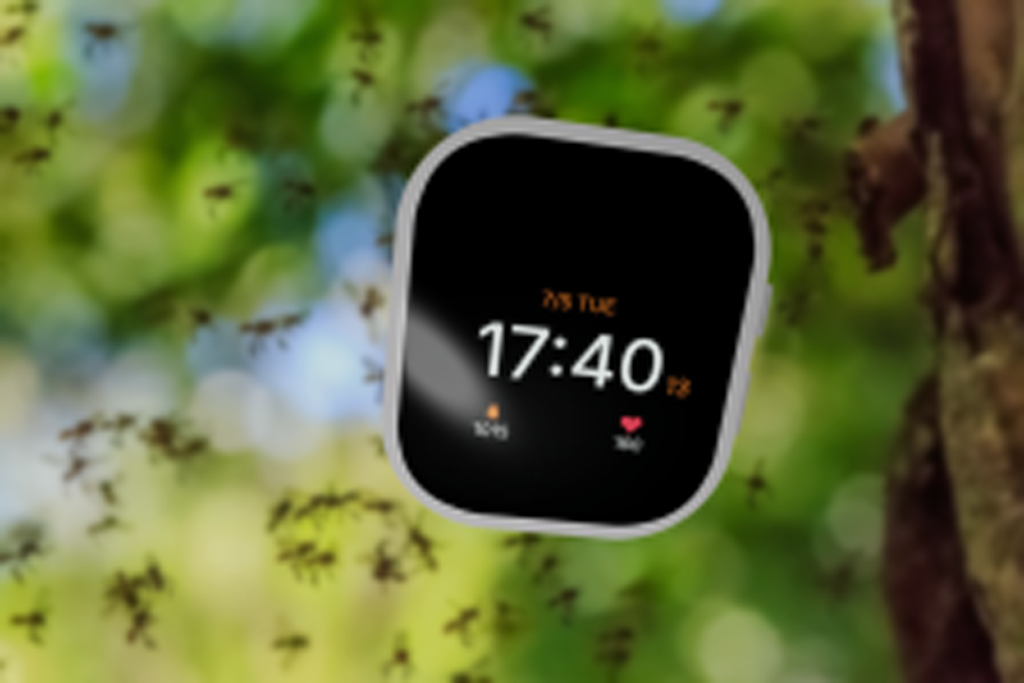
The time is 17:40
